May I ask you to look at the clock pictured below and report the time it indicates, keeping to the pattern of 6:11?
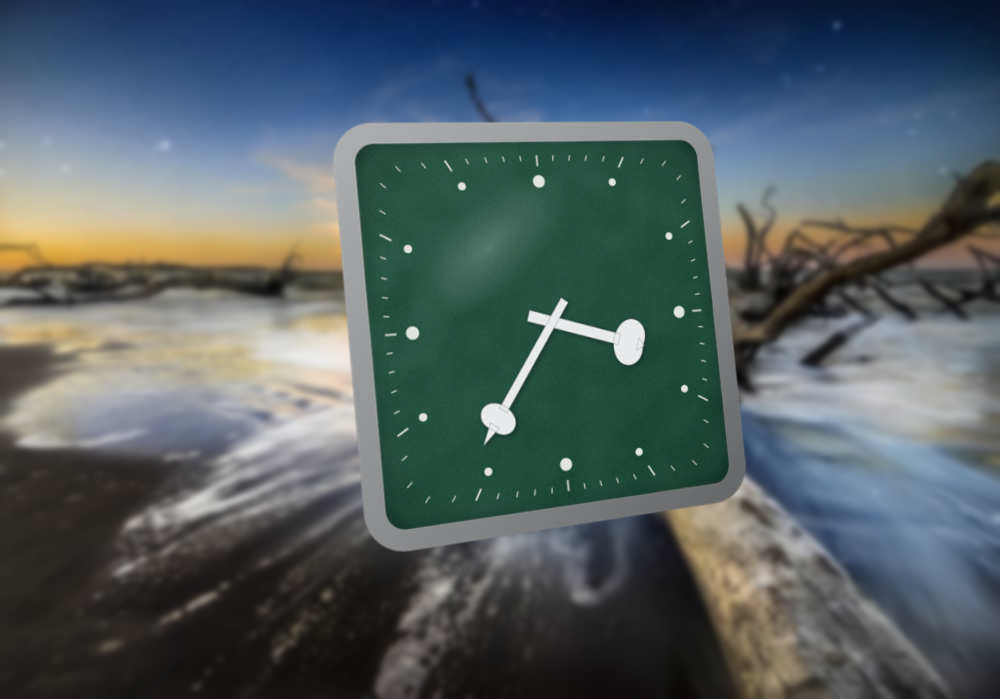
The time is 3:36
